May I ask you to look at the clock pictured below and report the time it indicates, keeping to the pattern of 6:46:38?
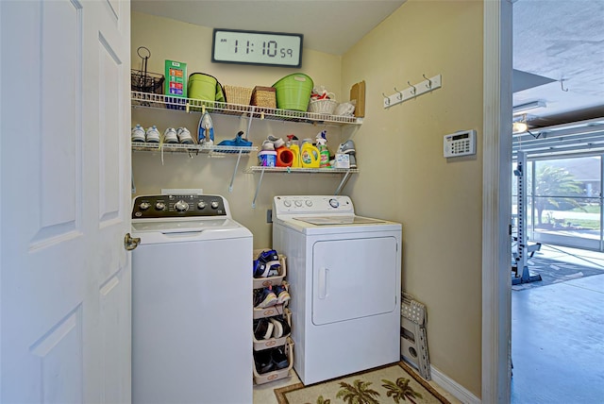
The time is 11:10:59
